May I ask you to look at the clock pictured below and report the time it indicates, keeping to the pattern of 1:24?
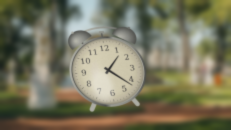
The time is 1:22
